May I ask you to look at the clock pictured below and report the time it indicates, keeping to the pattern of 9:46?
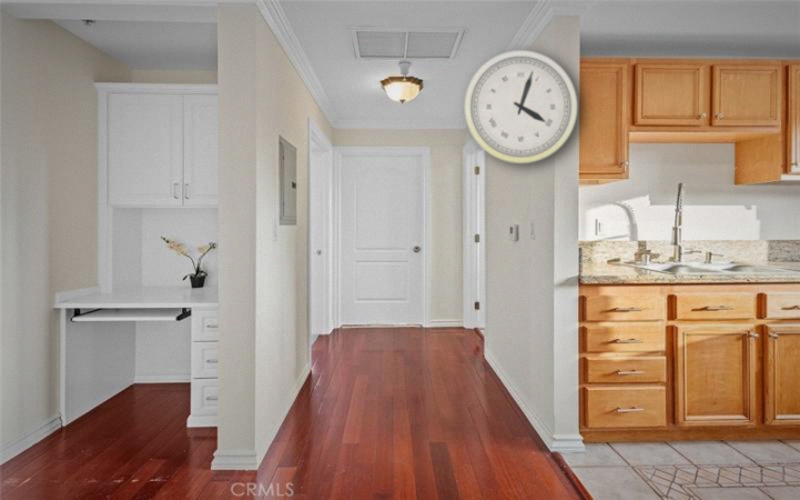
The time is 4:03
